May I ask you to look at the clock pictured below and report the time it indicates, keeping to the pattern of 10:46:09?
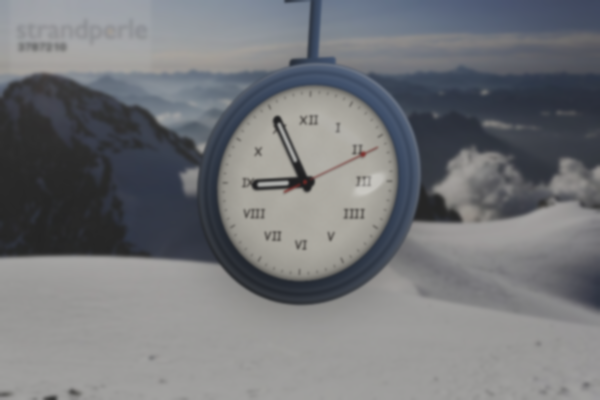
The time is 8:55:11
